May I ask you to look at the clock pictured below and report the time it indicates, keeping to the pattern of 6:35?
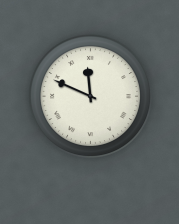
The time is 11:49
